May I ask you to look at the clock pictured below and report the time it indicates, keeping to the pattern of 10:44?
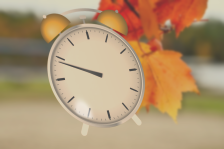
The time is 9:49
